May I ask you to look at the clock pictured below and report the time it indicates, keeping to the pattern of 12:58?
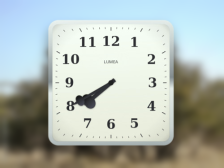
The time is 7:40
